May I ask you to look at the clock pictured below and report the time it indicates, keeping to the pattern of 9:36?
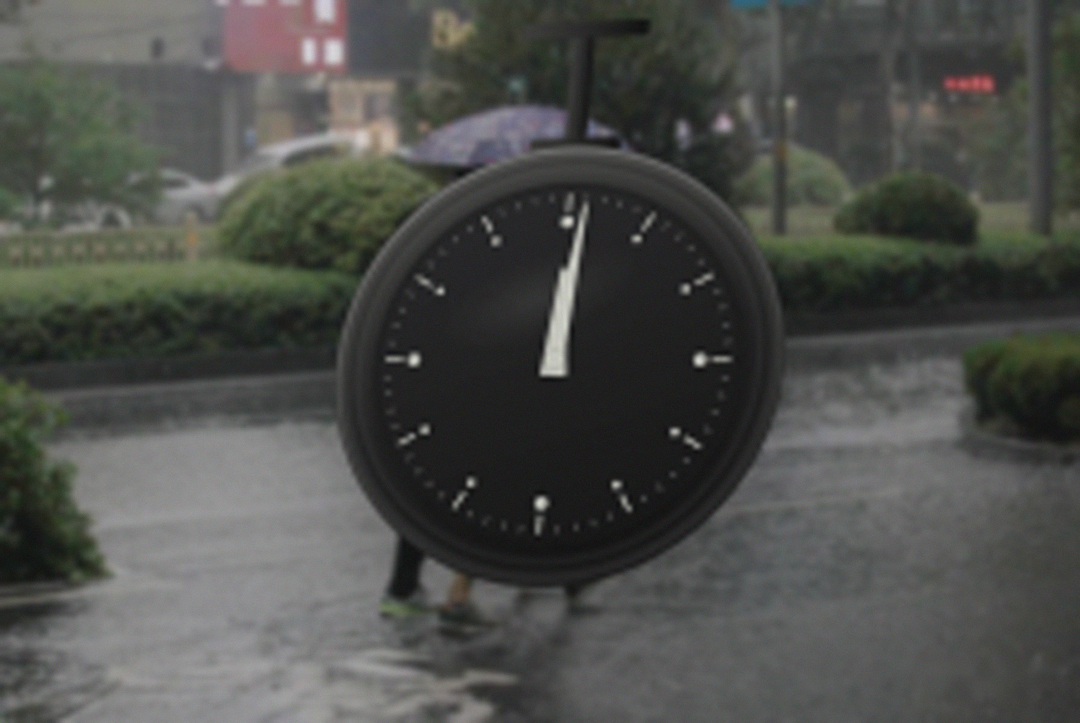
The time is 12:01
